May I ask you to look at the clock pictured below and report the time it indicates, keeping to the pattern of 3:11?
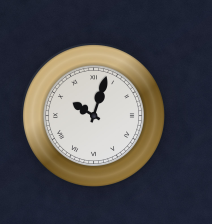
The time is 10:03
